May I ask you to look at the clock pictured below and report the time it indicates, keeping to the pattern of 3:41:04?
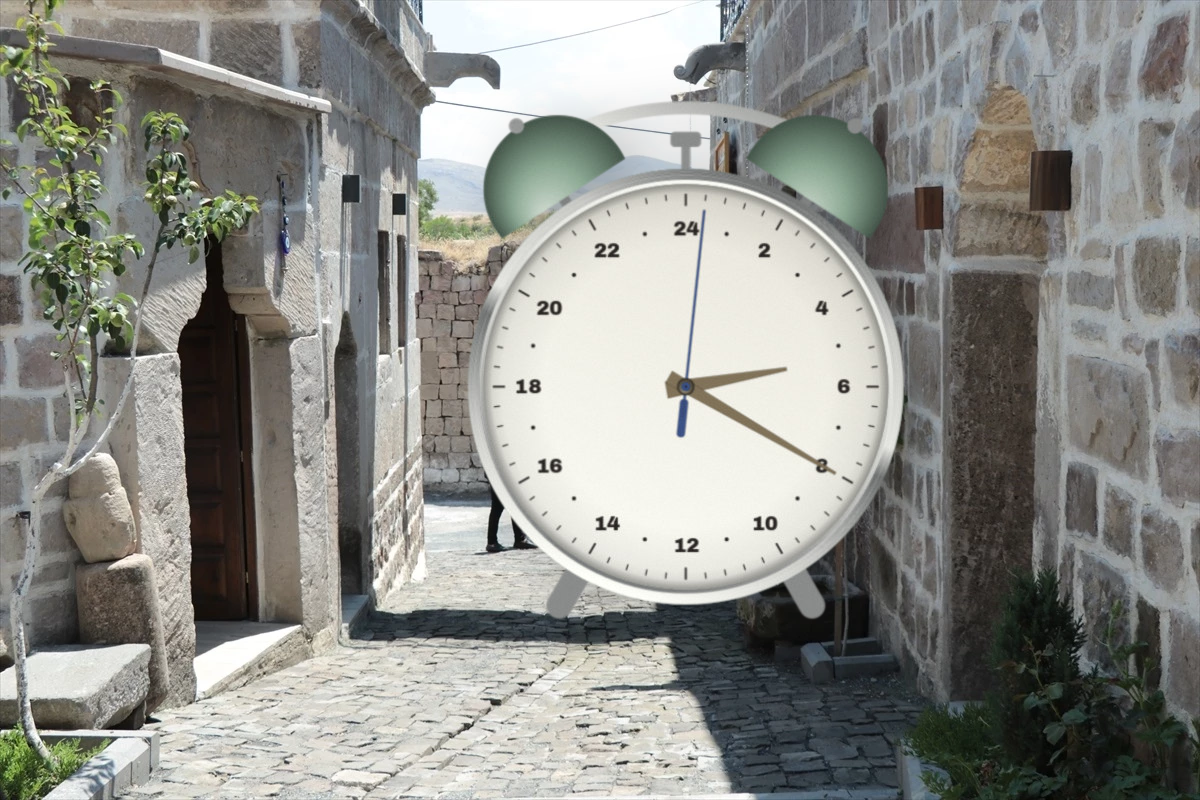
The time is 5:20:01
